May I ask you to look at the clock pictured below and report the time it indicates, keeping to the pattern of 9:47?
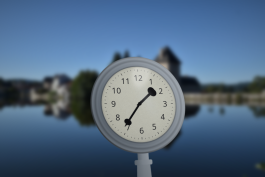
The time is 1:36
